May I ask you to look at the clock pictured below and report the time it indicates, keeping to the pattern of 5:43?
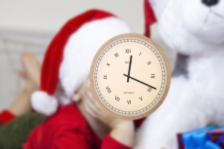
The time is 12:19
